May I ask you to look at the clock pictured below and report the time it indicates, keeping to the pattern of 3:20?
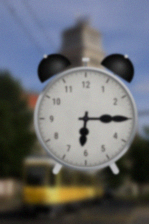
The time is 6:15
